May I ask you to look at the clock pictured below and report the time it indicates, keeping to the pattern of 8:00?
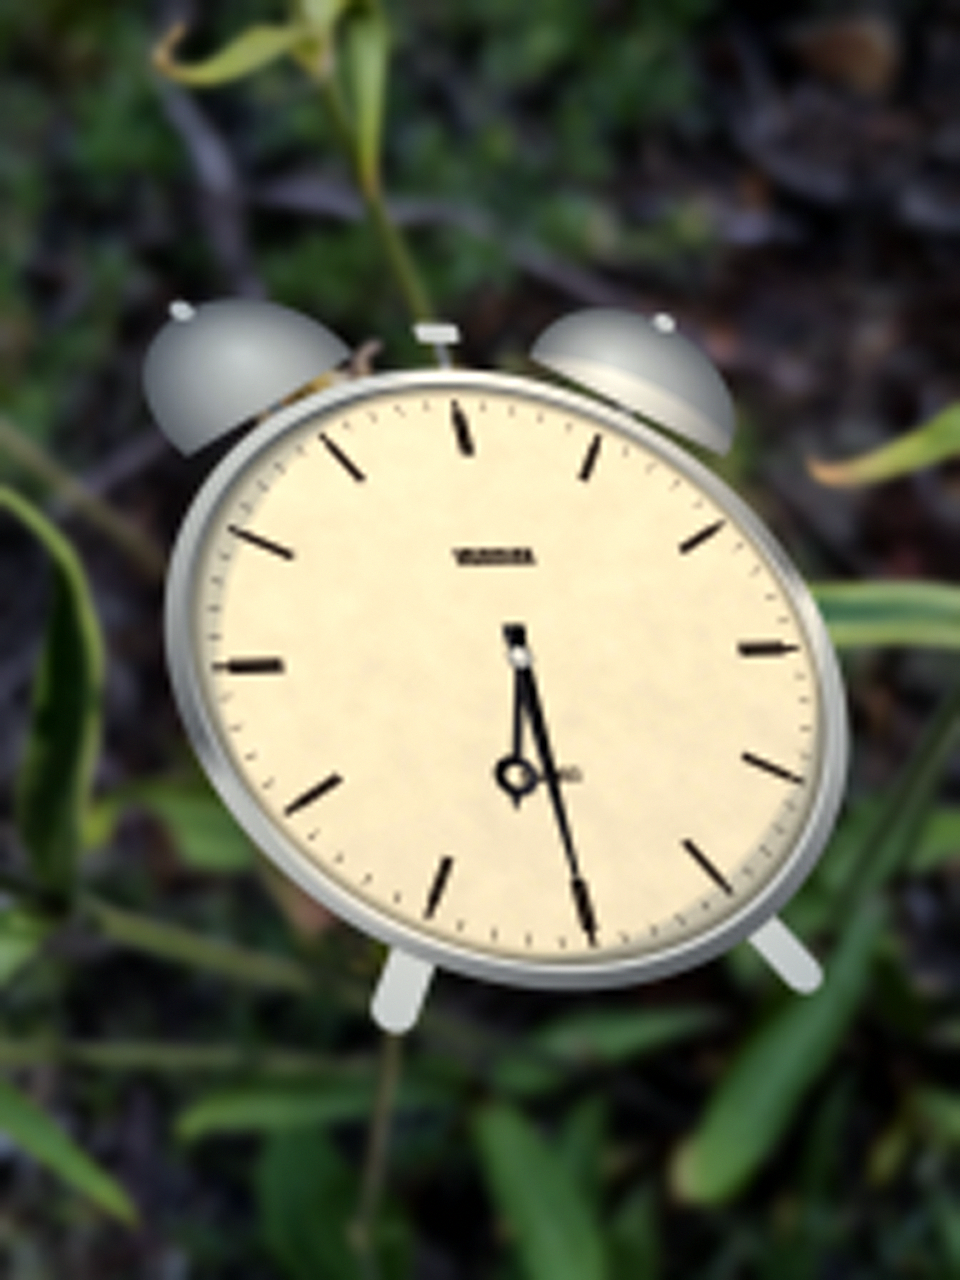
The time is 6:30
